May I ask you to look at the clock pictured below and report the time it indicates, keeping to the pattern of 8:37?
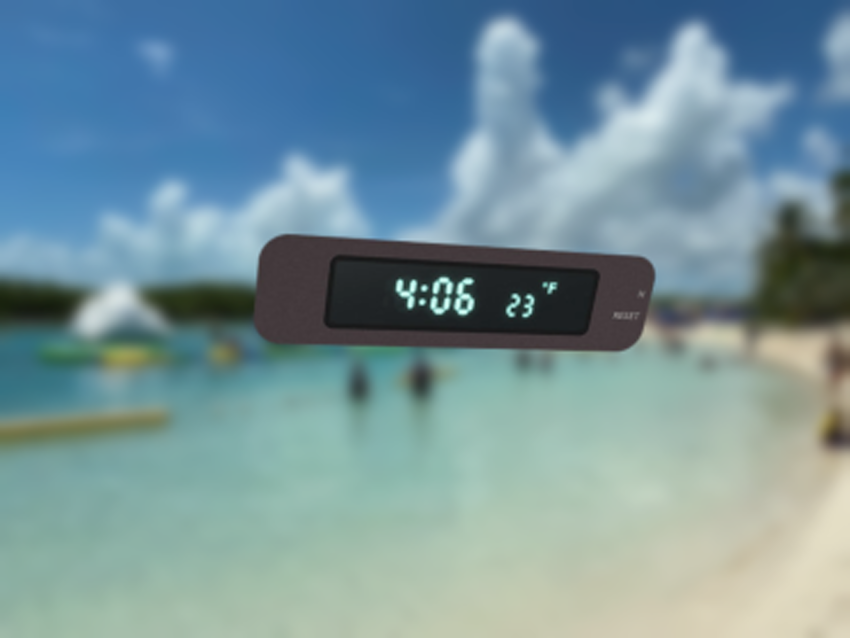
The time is 4:06
